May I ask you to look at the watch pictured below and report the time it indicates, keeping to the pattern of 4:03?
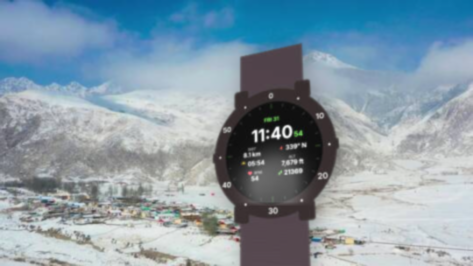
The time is 11:40
